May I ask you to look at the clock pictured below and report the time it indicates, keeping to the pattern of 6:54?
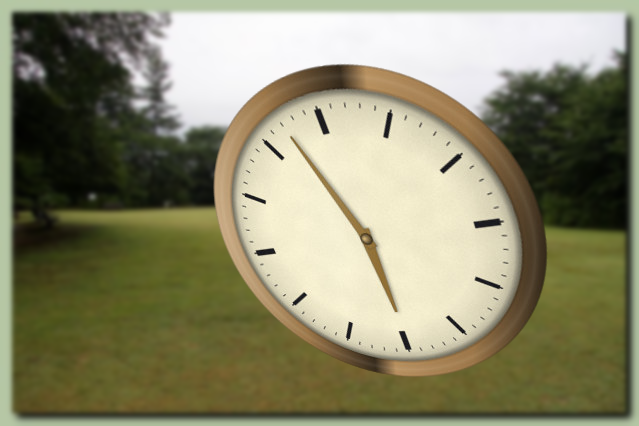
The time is 5:57
